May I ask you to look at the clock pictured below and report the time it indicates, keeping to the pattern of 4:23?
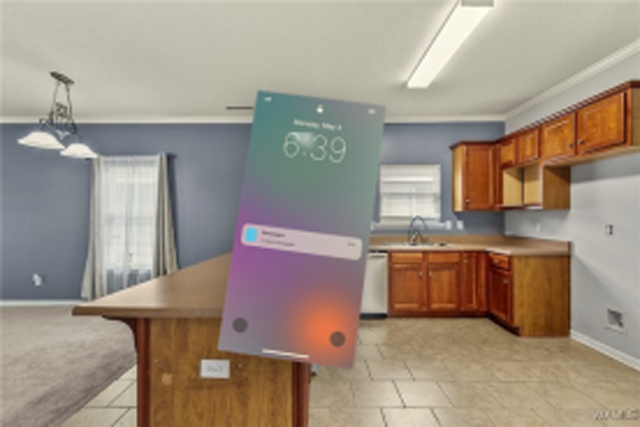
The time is 6:39
